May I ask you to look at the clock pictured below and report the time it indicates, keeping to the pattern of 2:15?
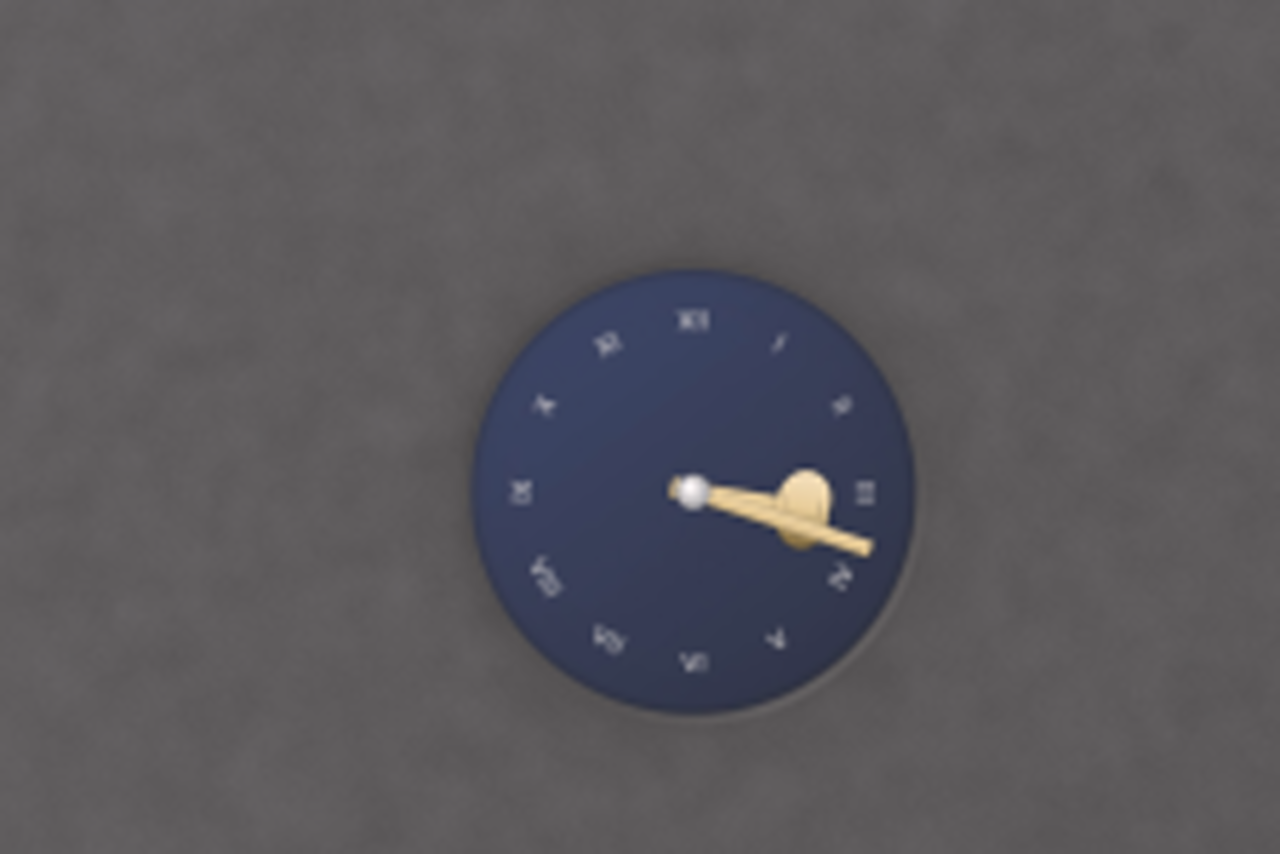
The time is 3:18
